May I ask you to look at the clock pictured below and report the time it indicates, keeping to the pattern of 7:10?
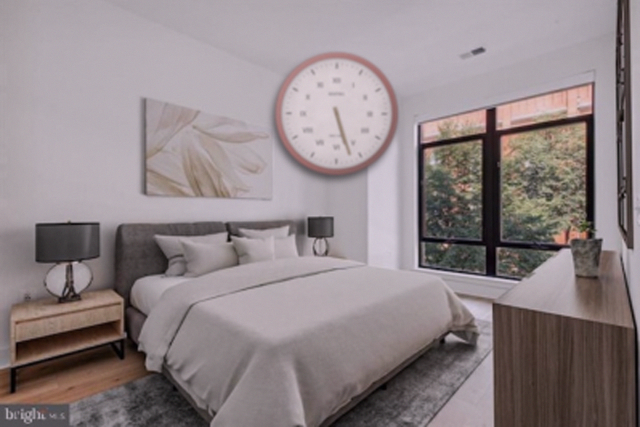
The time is 5:27
